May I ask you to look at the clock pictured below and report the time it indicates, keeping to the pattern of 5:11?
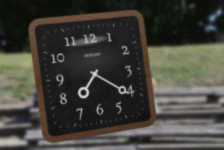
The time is 7:21
